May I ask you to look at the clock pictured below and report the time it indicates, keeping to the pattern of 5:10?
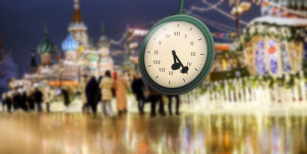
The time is 5:23
